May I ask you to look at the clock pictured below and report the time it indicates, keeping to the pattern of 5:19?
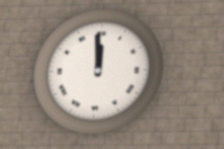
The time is 11:59
